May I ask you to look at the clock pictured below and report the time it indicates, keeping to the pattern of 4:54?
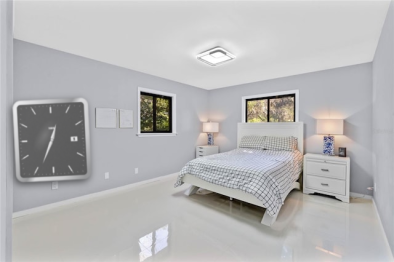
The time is 12:34
